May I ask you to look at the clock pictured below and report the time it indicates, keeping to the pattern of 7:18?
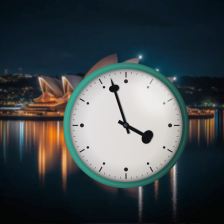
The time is 3:57
